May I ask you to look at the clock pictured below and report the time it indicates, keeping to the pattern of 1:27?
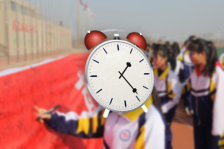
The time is 1:24
